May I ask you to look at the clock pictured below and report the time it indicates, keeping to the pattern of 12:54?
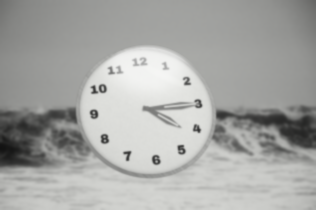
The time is 4:15
